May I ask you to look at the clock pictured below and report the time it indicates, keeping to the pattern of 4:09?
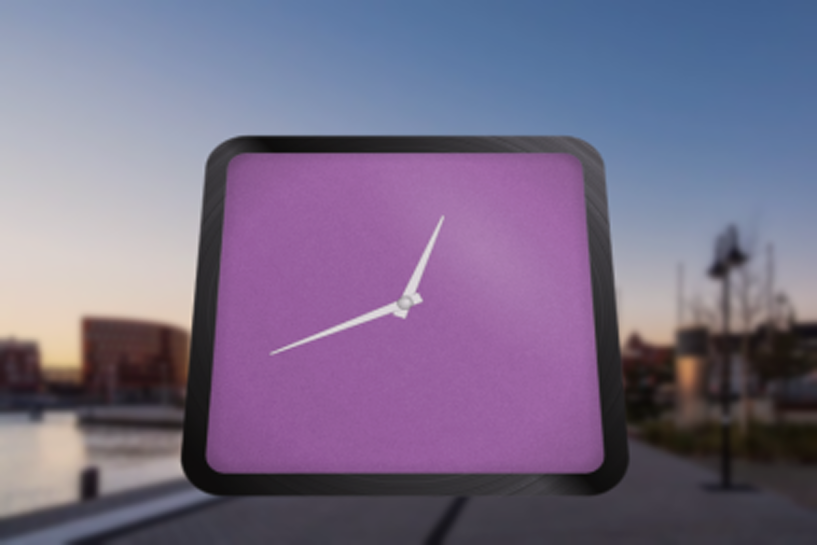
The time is 12:41
